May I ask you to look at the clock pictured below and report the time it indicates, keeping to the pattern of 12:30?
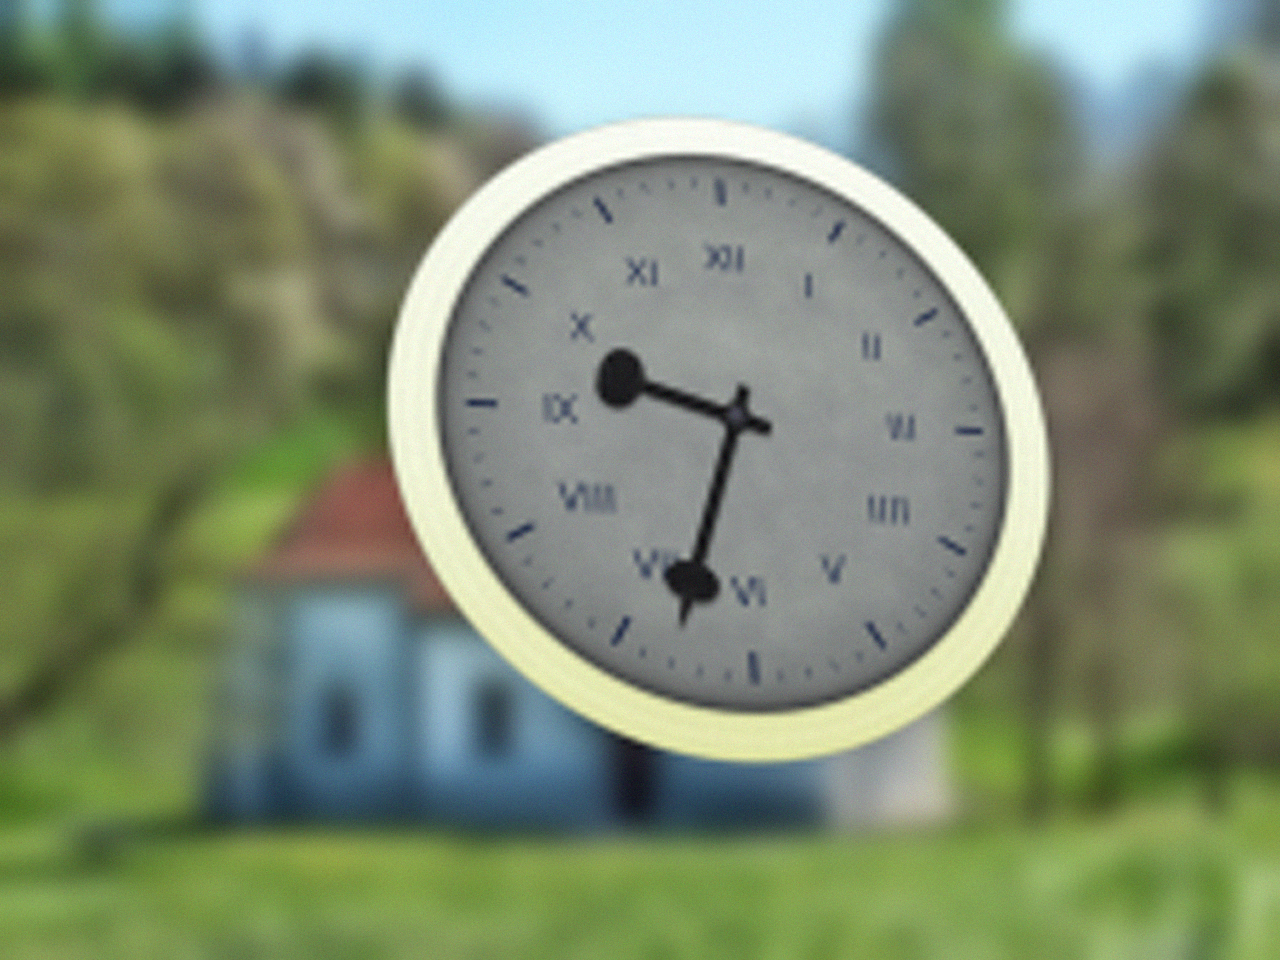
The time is 9:33
